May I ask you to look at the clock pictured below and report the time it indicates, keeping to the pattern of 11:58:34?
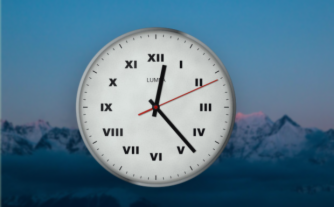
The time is 12:23:11
